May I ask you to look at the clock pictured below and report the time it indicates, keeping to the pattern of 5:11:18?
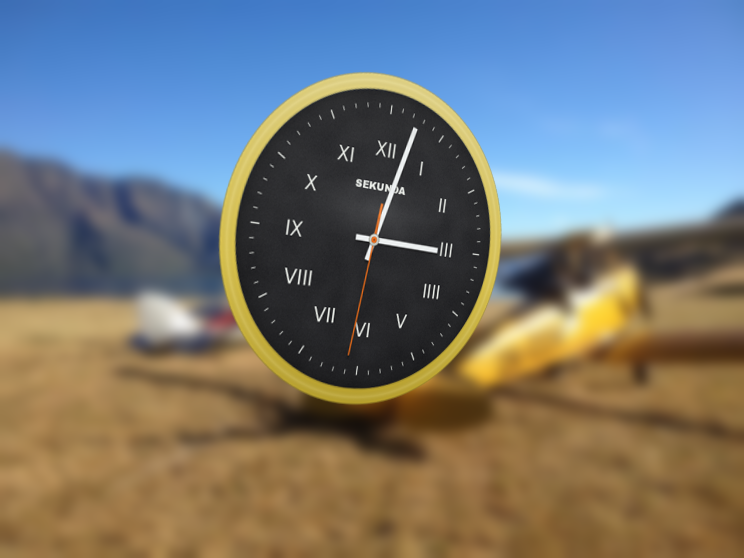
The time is 3:02:31
